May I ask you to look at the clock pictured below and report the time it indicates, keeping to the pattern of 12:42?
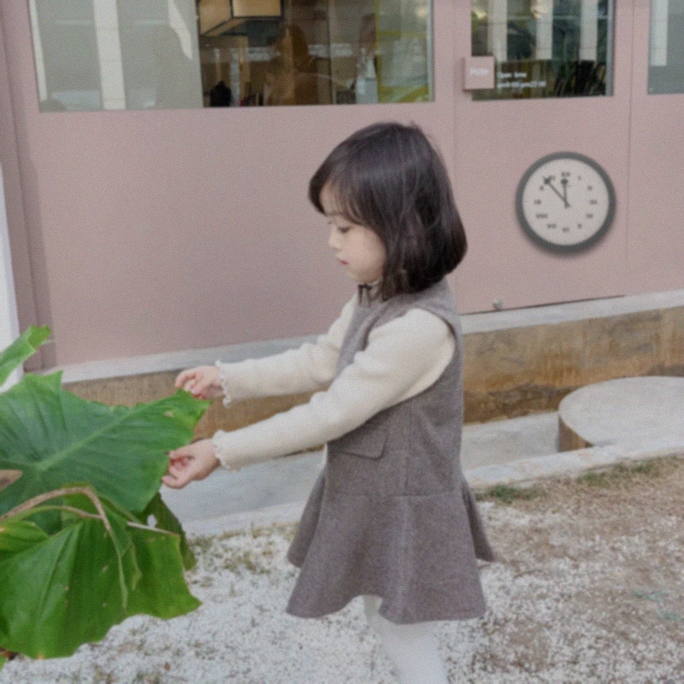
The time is 11:53
